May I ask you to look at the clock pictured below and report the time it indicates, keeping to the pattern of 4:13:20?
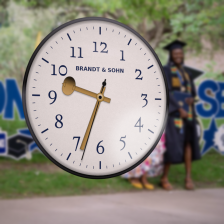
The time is 9:33:33
